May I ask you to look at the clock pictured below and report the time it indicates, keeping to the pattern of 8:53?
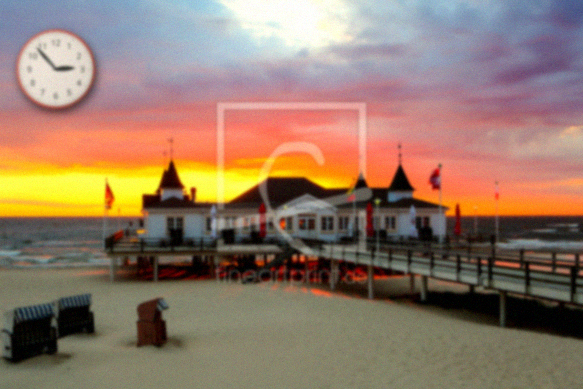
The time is 2:53
